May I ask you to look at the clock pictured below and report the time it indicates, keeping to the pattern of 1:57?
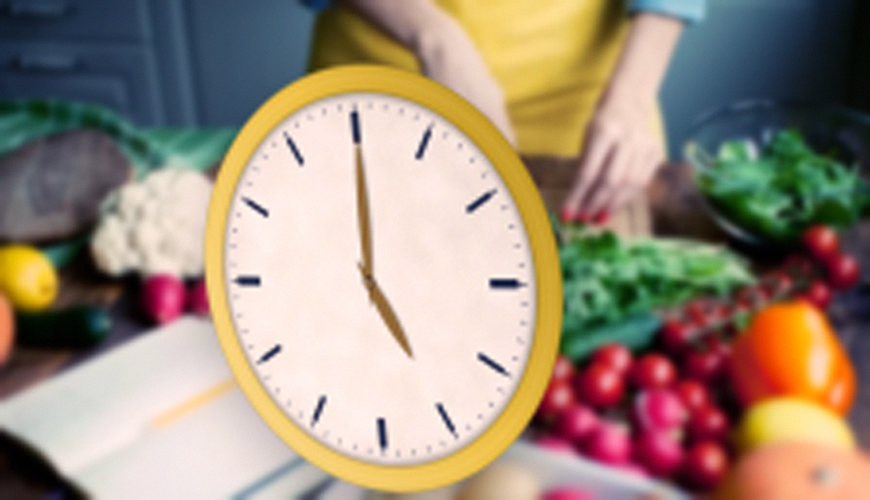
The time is 5:00
